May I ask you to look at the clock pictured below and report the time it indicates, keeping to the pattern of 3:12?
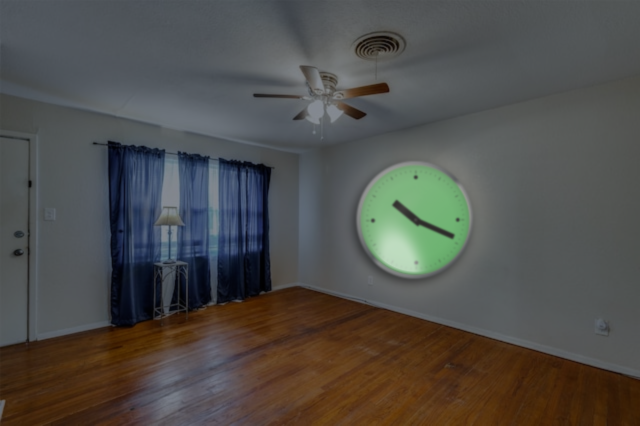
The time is 10:19
